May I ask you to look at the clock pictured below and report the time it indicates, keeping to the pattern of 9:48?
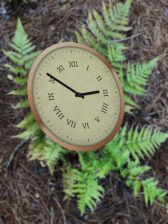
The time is 2:51
